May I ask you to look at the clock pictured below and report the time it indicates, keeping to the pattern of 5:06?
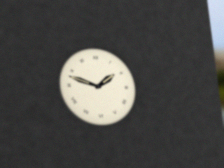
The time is 1:48
